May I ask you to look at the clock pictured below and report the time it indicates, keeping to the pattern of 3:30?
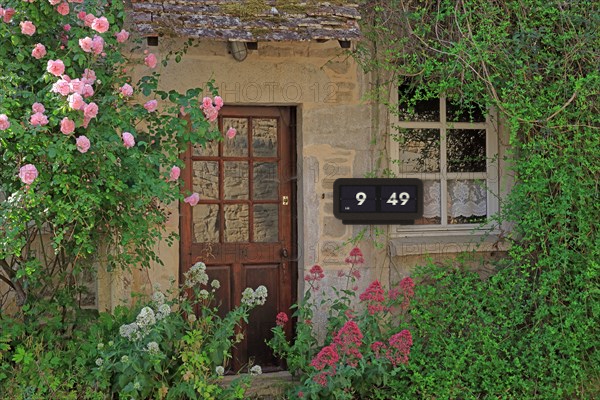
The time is 9:49
